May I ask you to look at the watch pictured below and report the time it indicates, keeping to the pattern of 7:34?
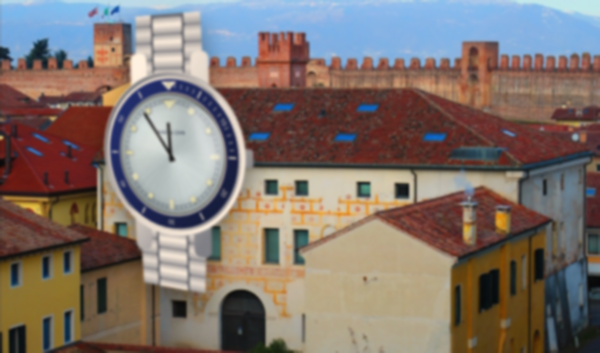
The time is 11:54
